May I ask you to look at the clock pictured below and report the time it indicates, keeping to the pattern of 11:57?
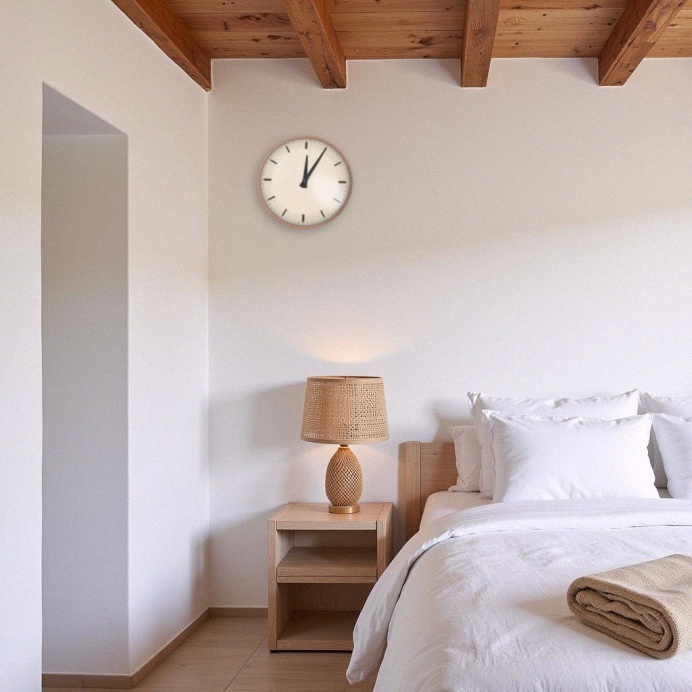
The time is 12:05
